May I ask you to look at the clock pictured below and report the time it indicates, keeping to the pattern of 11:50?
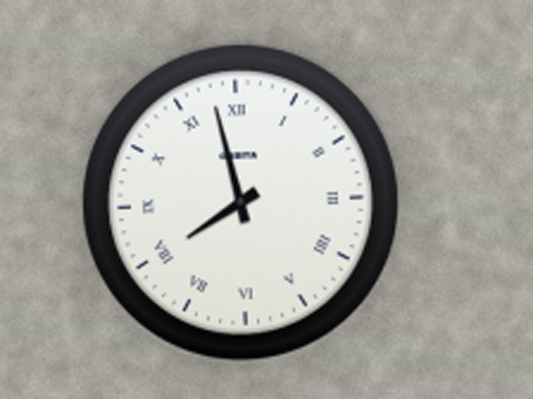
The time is 7:58
